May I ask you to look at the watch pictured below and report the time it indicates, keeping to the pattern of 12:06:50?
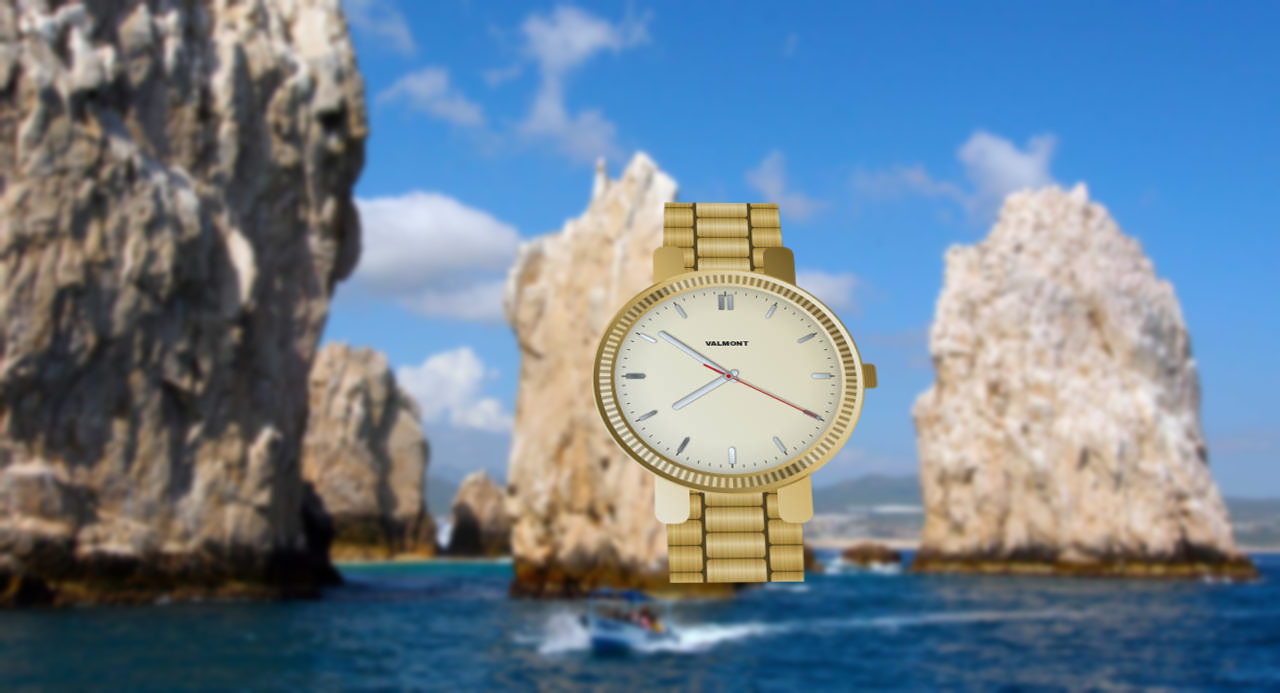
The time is 7:51:20
